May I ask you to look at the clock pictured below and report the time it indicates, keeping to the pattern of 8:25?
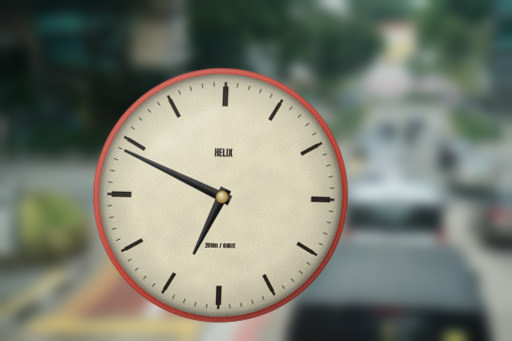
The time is 6:49
